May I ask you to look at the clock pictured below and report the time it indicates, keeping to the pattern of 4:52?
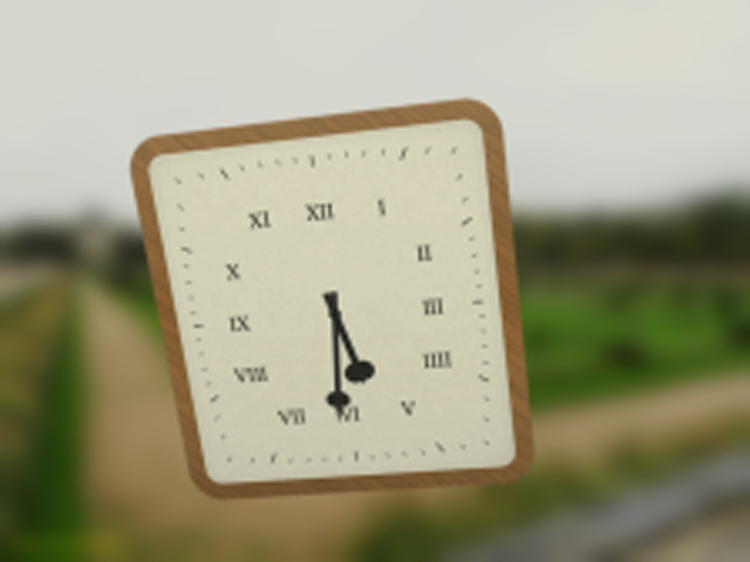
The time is 5:31
